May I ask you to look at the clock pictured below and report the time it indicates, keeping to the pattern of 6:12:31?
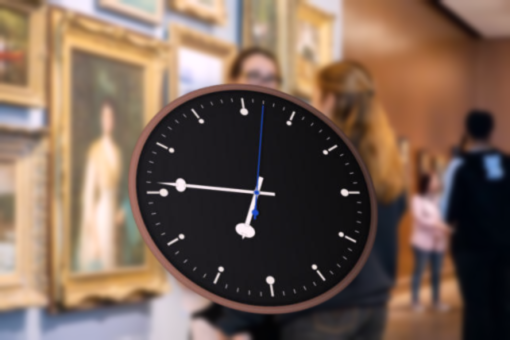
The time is 6:46:02
